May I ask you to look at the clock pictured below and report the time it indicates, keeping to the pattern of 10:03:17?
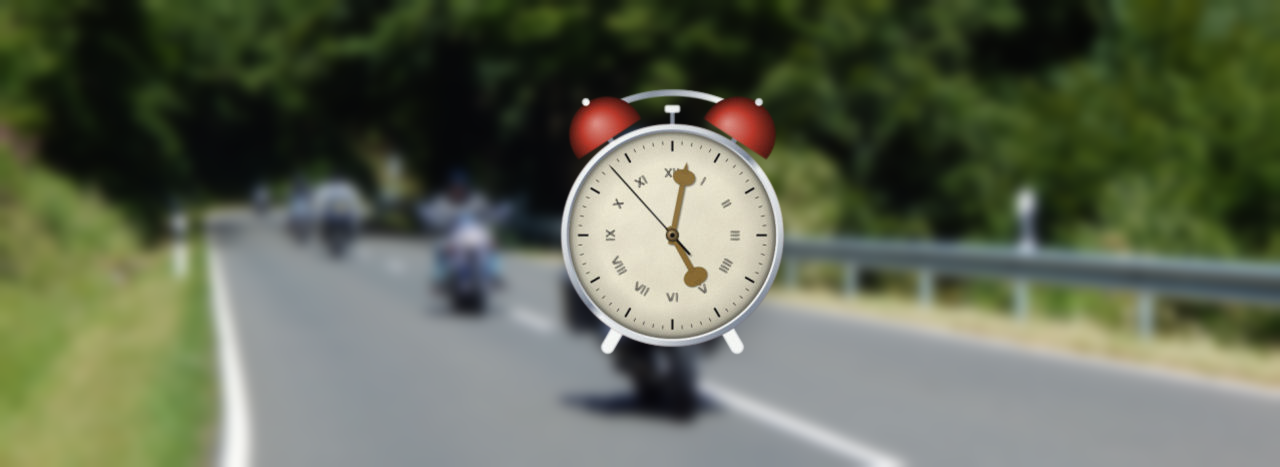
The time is 5:01:53
